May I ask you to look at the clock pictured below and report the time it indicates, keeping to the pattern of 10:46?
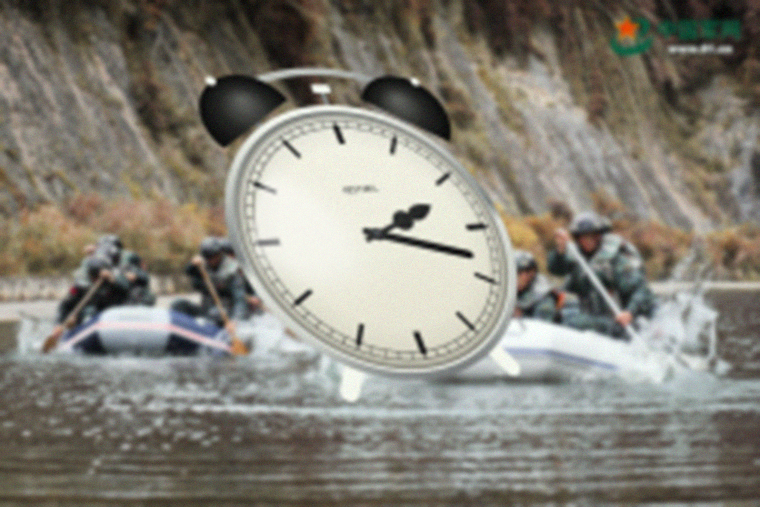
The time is 2:18
